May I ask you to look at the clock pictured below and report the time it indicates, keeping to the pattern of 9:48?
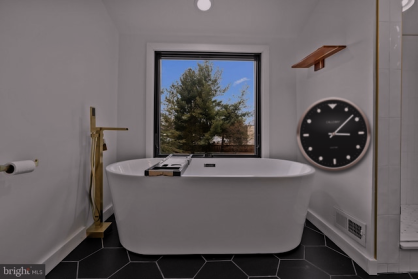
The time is 3:08
